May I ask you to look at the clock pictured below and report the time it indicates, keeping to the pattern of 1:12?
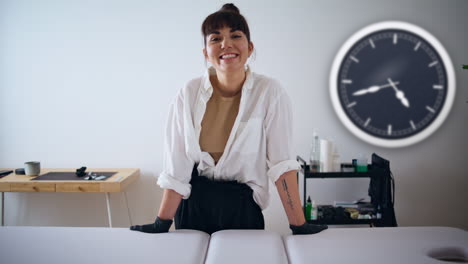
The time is 4:42
